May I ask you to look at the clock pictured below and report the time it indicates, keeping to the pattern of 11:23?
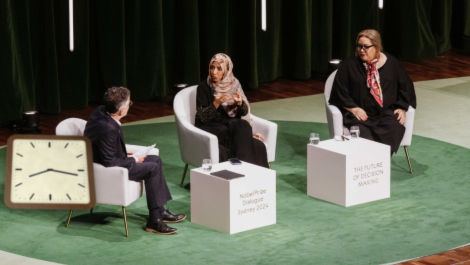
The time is 8:17
